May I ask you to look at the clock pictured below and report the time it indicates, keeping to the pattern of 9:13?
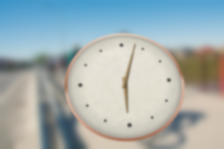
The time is 6:03
